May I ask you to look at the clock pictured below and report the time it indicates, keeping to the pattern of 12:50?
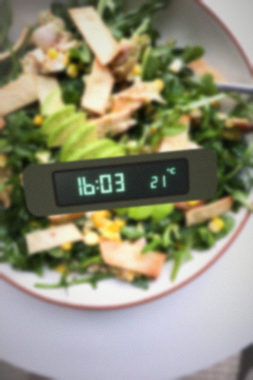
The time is 16:03
